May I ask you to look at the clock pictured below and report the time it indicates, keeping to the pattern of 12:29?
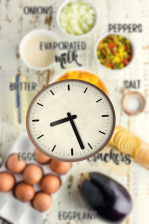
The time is 8:27
